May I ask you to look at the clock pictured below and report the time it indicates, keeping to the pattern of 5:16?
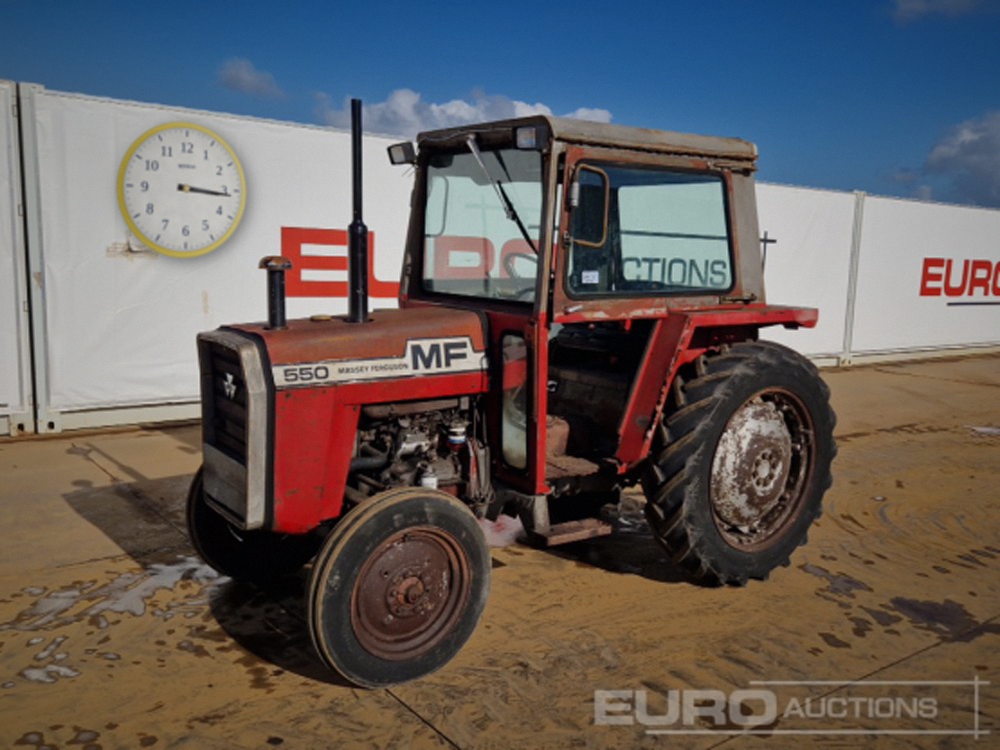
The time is 3:16
